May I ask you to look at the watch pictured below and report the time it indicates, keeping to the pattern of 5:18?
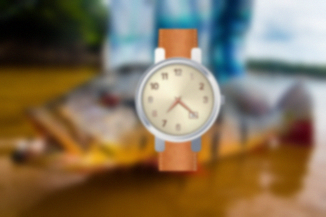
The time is 7:22
